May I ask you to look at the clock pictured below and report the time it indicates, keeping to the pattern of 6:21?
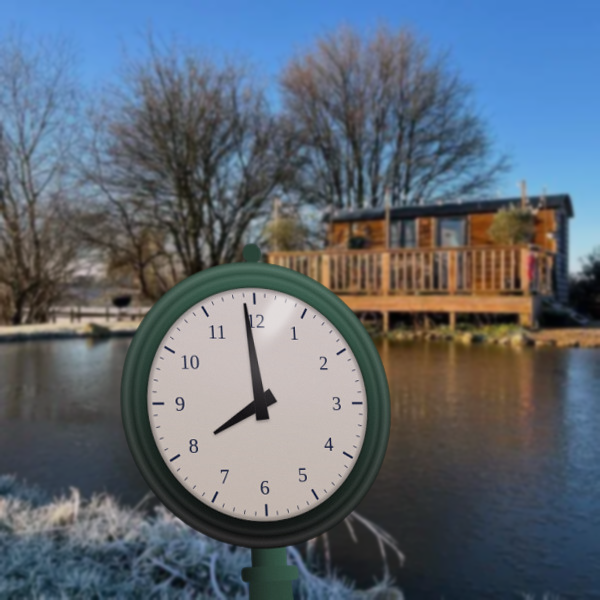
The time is 7:59
